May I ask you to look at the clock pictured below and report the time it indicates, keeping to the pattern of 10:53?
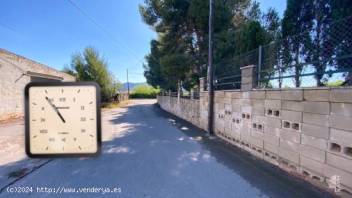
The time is 10:54
